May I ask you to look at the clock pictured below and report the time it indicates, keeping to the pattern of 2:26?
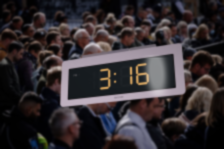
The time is 3:16
